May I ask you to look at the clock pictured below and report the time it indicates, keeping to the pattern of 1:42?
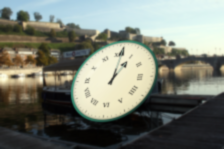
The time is 1:01
